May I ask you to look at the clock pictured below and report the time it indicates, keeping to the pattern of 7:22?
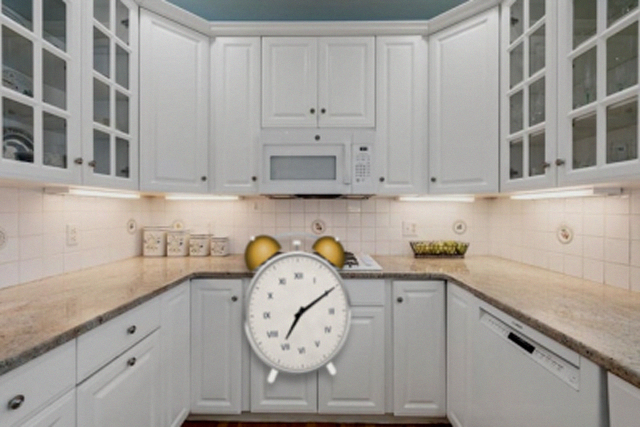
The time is 7:10
